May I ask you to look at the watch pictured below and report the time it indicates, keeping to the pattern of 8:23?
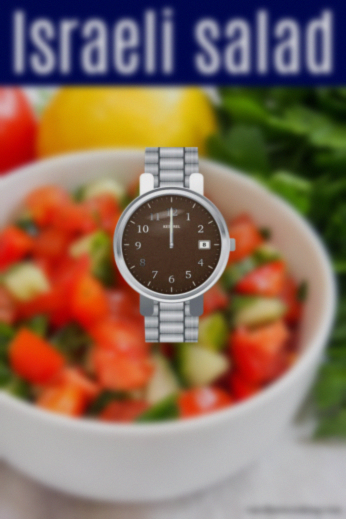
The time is 12:00
